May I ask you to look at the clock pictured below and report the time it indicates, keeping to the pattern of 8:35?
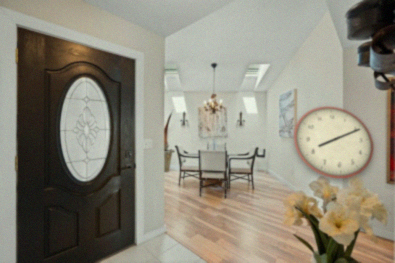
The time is 8:11
